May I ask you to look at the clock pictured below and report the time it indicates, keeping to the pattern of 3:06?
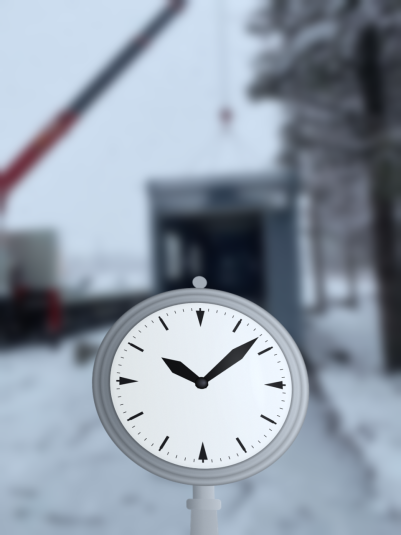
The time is 10:08
